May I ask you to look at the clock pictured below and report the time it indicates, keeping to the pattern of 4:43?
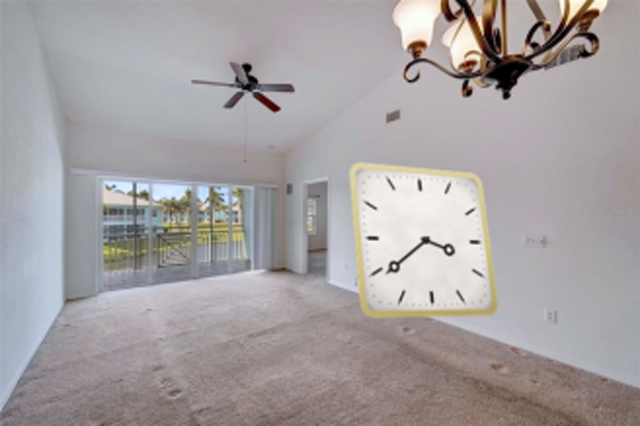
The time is 3:39
